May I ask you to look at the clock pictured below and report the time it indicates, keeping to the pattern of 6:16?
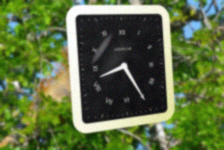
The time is 8:25
